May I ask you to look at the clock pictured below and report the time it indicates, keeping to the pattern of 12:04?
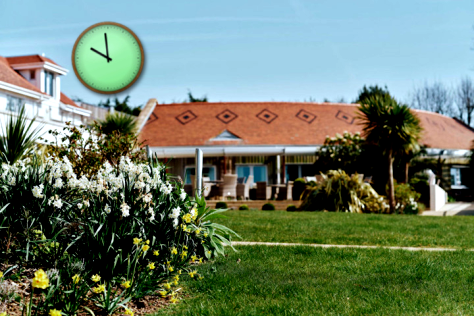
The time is 9:59
